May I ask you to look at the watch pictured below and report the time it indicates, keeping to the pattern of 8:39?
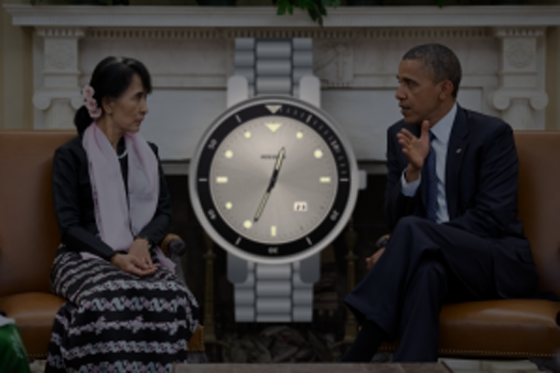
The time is 12:34
